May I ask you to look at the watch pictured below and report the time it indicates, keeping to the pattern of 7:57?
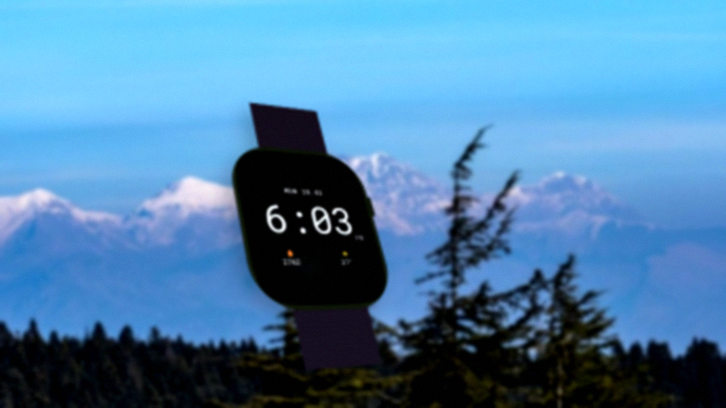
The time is 6:03
